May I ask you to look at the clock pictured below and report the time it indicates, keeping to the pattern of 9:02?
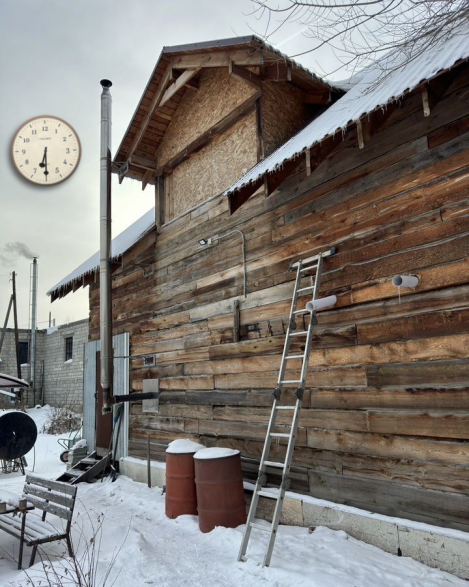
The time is 6:30
